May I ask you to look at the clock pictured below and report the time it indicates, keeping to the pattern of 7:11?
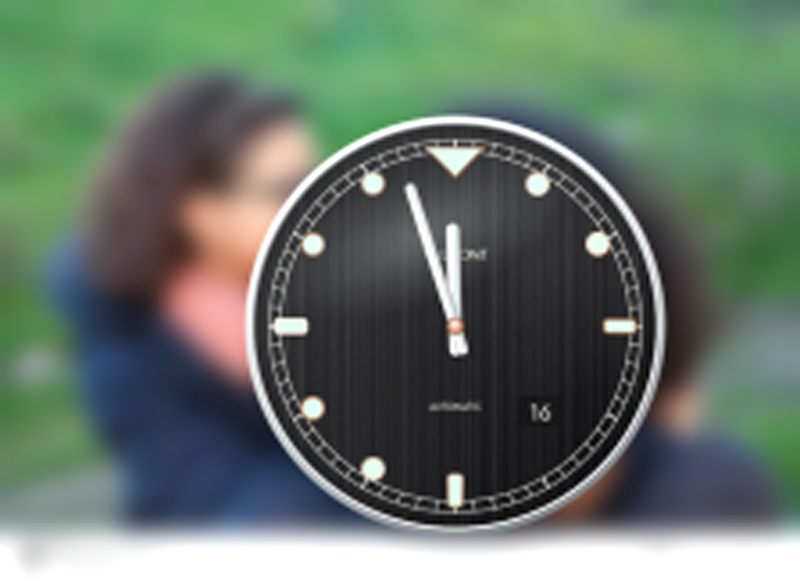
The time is 11:57
